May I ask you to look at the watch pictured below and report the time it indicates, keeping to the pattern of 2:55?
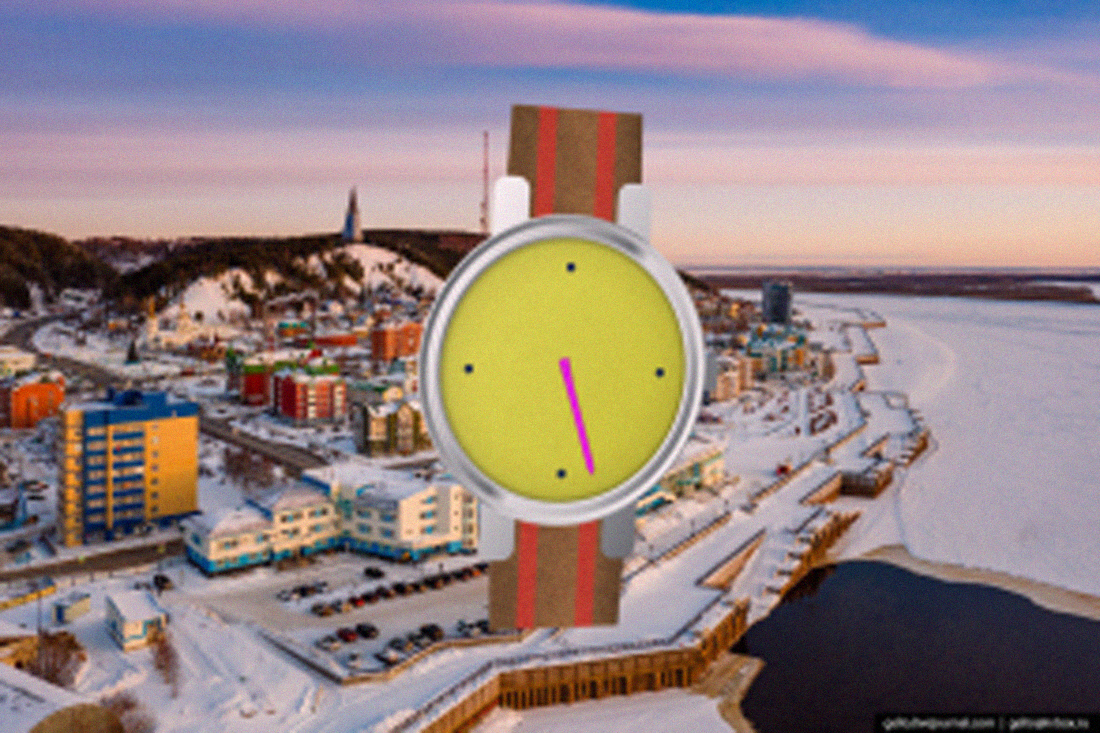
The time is 5:27
